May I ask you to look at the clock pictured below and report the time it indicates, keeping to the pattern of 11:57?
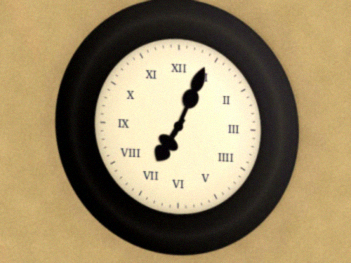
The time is 7:04
